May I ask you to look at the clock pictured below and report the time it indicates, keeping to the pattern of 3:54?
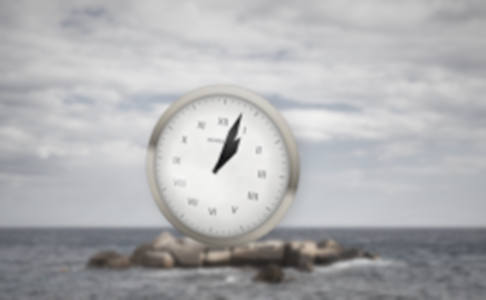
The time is 1:03
